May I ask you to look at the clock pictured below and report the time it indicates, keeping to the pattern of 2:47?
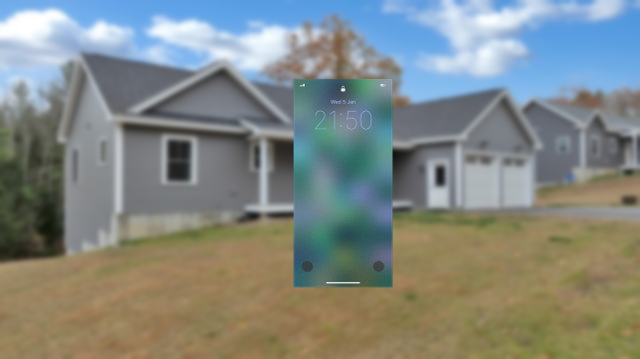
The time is 21:50
